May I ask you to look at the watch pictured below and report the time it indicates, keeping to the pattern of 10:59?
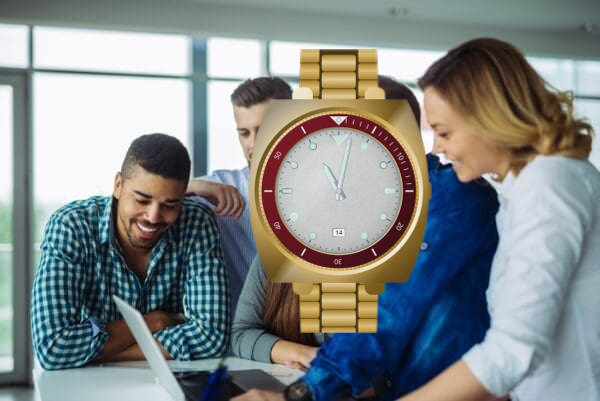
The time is 11:02
